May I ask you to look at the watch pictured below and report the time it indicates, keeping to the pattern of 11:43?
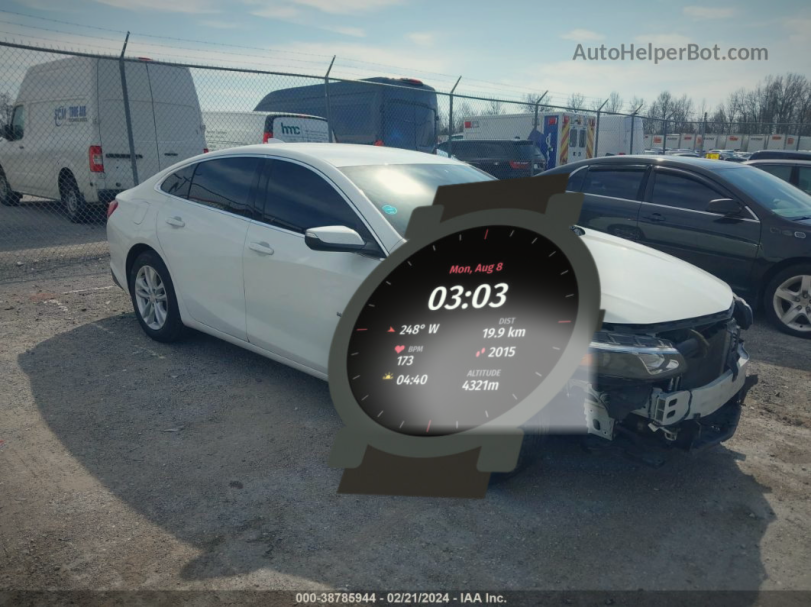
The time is 3:03
